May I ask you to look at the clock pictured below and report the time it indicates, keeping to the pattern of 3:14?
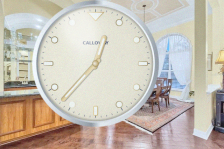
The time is 12:37
